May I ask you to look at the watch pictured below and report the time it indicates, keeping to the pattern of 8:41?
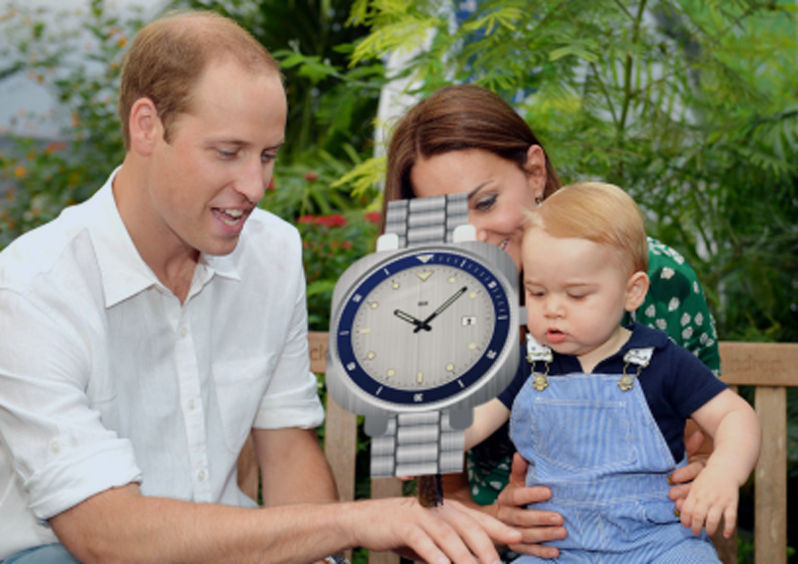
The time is 10:08
